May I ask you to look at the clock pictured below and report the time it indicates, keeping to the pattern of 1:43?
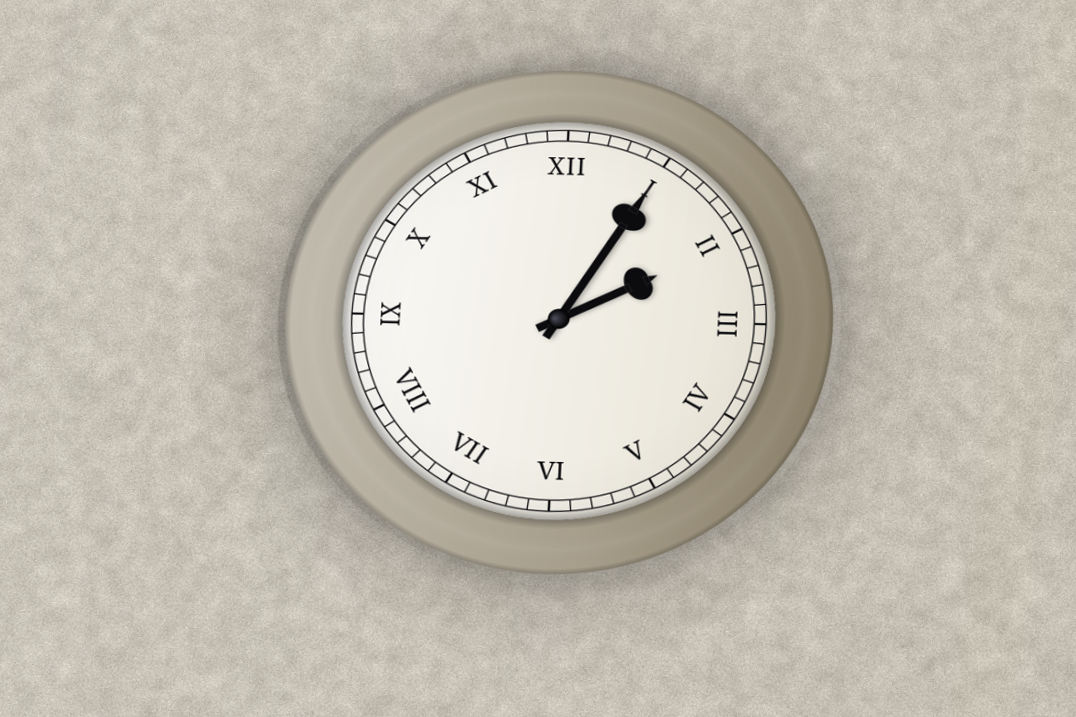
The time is 2:05
